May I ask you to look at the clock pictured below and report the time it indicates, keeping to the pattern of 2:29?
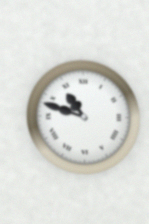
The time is 10:48
